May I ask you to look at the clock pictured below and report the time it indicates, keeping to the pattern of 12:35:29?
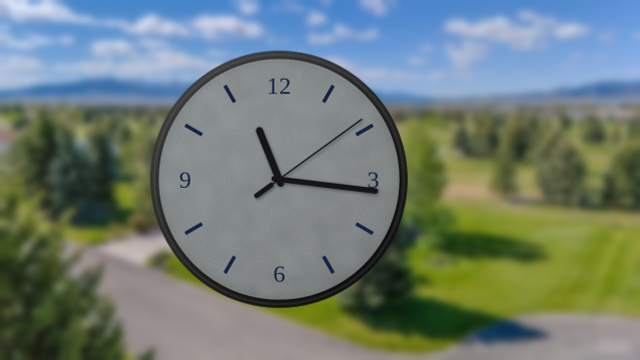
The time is 11:16:09
